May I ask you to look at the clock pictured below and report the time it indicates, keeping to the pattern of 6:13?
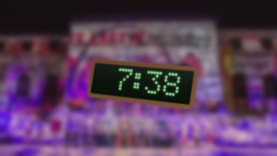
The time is 7:38
